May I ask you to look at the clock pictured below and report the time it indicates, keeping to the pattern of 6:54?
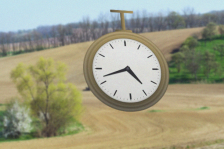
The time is 4:42
